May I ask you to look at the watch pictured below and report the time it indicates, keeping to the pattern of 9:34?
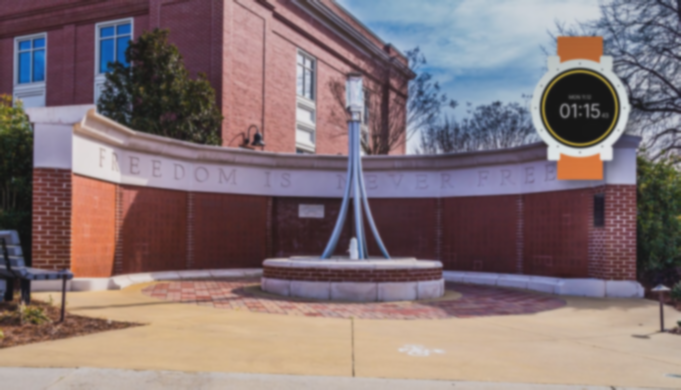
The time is 1:15
